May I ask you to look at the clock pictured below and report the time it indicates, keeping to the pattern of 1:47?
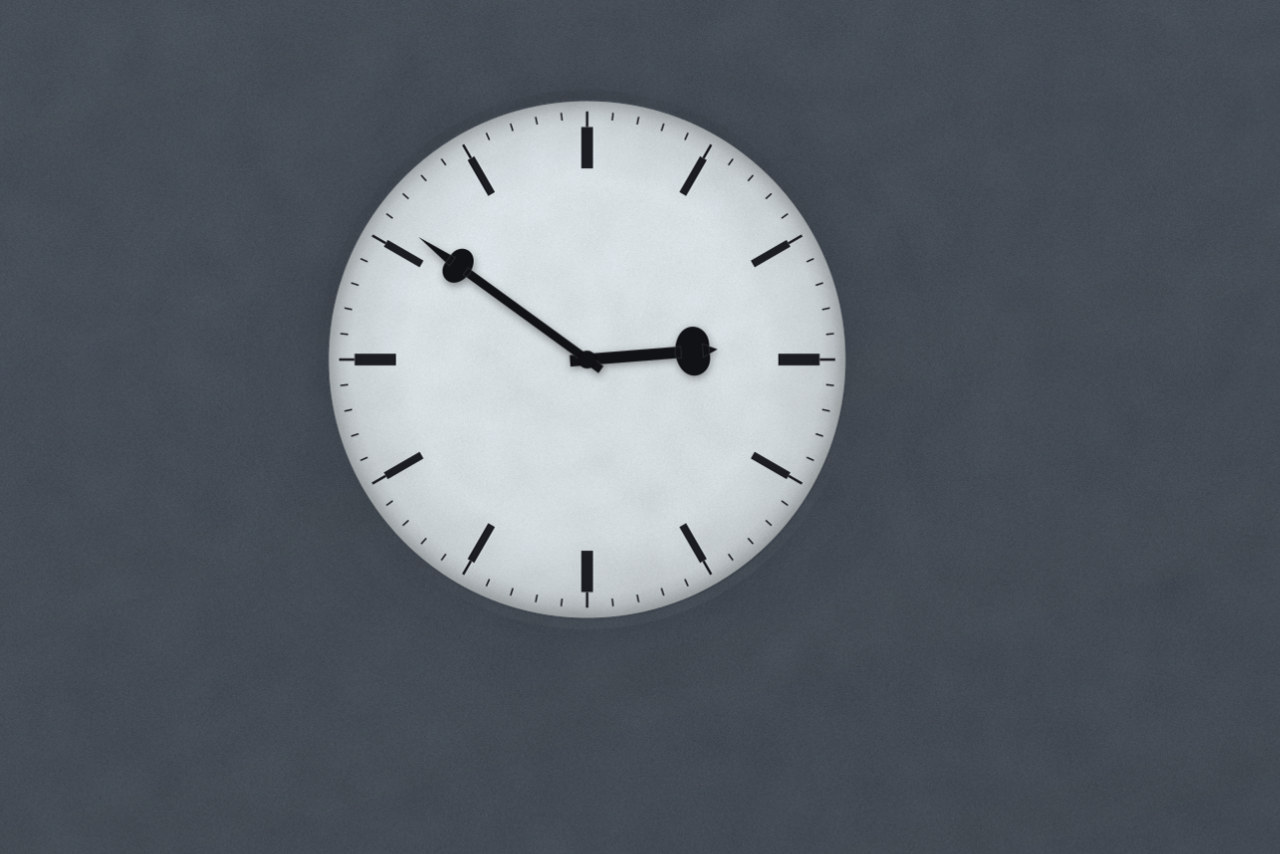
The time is 2:51
